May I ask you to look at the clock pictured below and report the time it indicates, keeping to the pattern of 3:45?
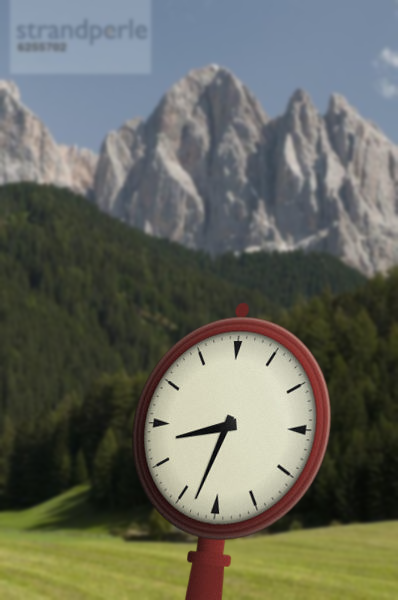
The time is 8:33
